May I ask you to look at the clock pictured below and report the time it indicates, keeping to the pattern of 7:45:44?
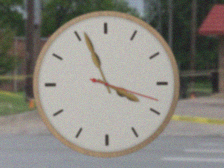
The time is 3:56:18
